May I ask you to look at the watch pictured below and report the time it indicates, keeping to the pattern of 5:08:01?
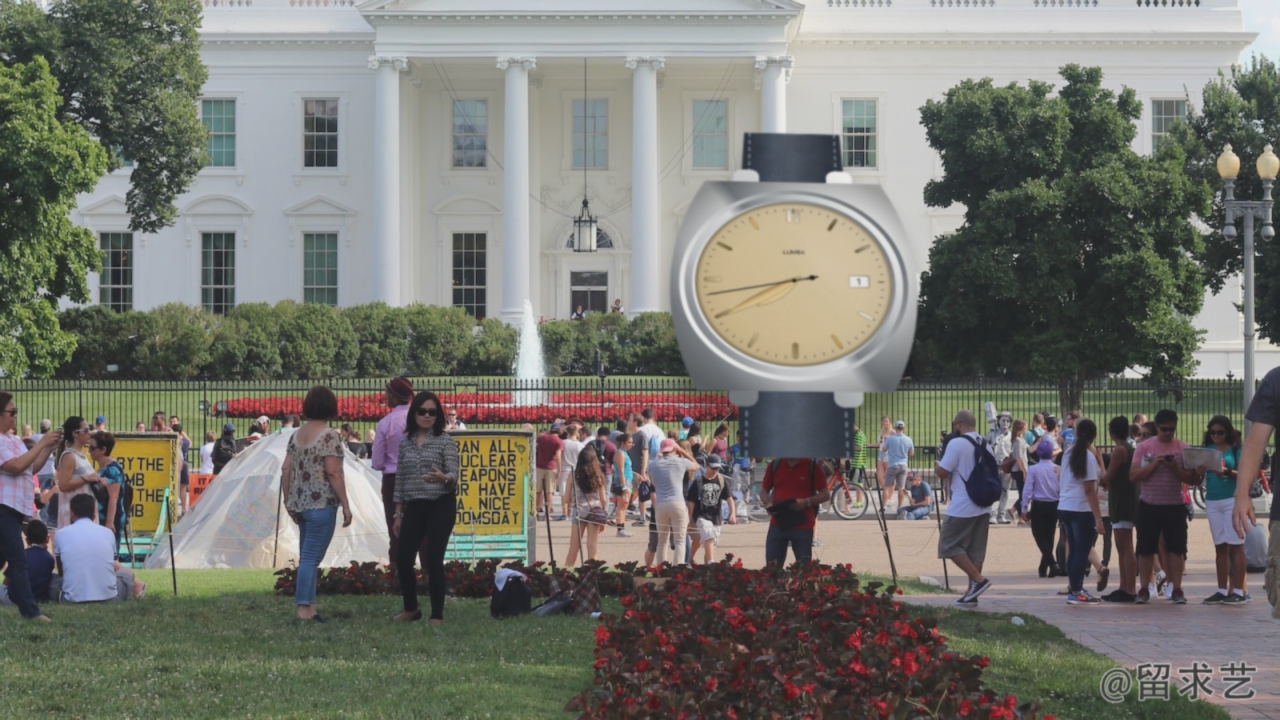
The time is 7:39:43
